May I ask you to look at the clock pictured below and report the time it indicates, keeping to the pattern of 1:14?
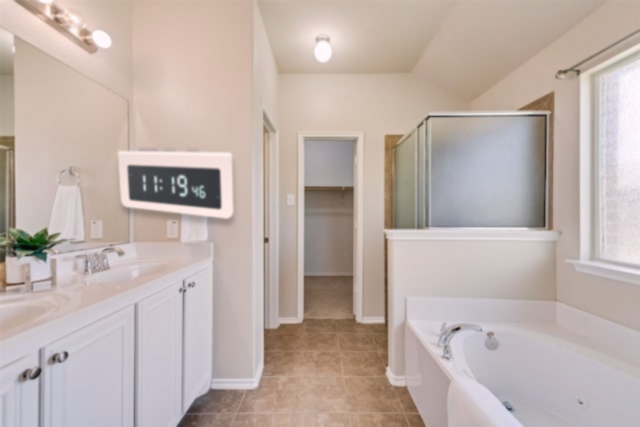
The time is 11:19
